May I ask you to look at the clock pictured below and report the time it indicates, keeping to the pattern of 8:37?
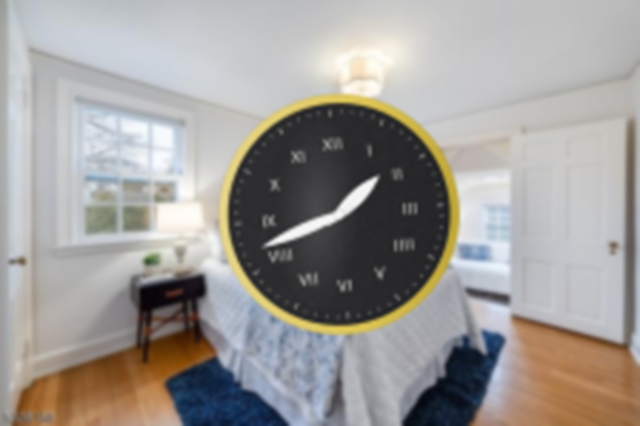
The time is 1:42
